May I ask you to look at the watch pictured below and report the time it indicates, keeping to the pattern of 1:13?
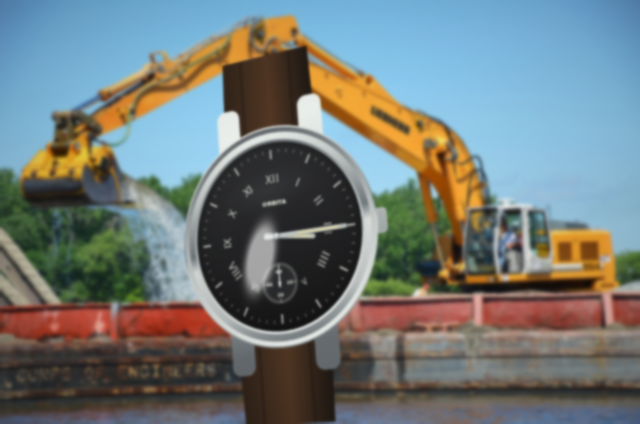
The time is 3:15
